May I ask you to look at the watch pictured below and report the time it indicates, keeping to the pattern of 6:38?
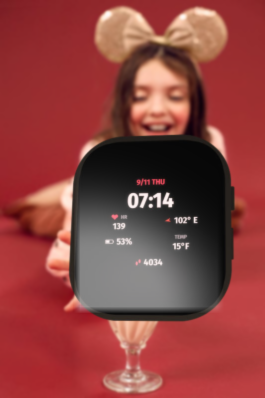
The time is 7:14
